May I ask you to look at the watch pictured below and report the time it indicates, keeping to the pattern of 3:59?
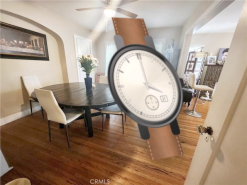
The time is 4:00
